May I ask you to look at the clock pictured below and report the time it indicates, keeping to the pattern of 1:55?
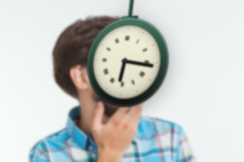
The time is 6:16
